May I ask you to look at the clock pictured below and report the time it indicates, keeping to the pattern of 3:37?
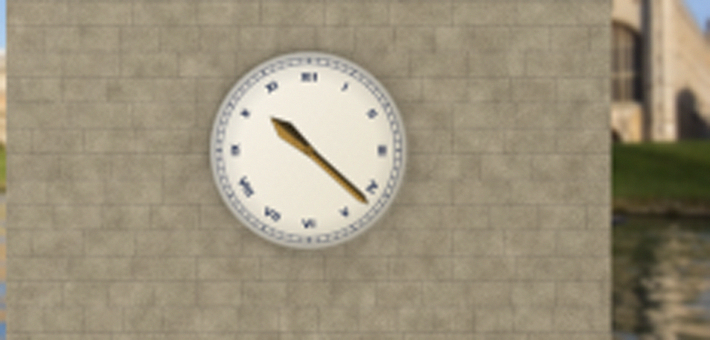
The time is 10:22
